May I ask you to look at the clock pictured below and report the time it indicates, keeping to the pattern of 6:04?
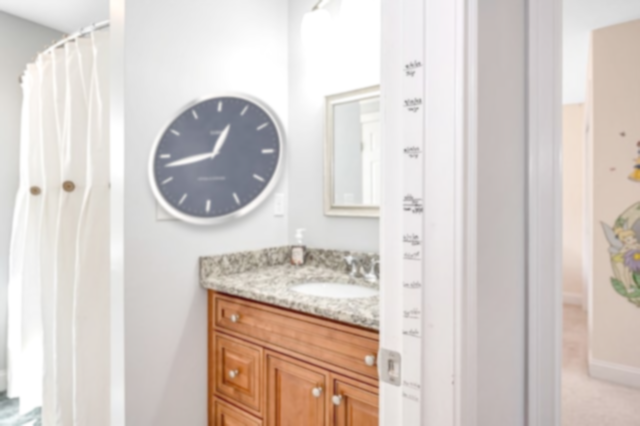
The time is 12:43
